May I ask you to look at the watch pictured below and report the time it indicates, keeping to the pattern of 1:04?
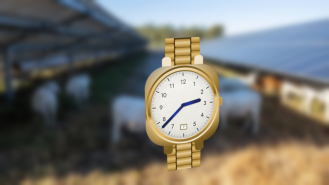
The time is 2:38
